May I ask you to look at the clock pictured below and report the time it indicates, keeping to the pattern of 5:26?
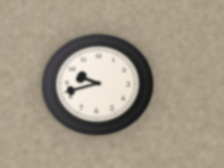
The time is 9:42
